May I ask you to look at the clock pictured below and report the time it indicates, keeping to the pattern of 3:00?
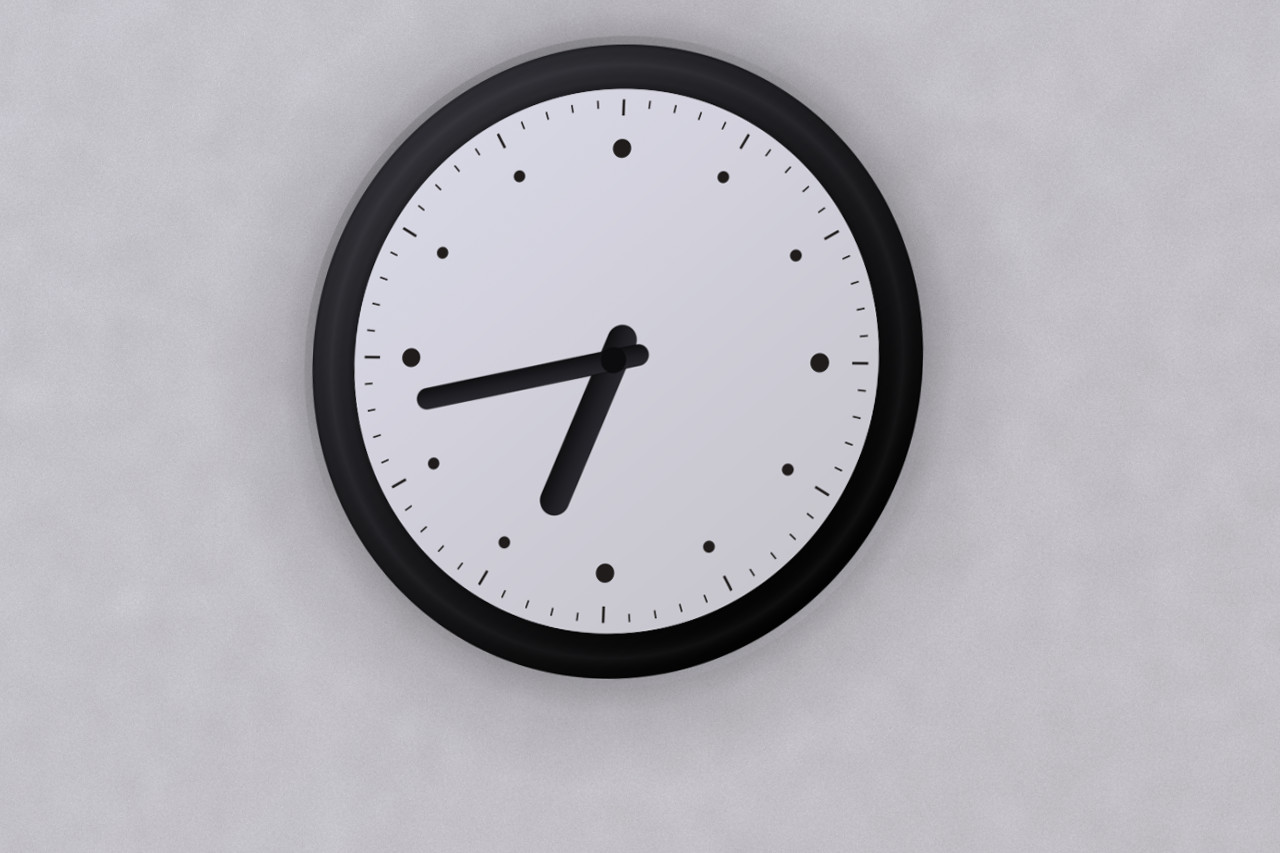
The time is 6:43
